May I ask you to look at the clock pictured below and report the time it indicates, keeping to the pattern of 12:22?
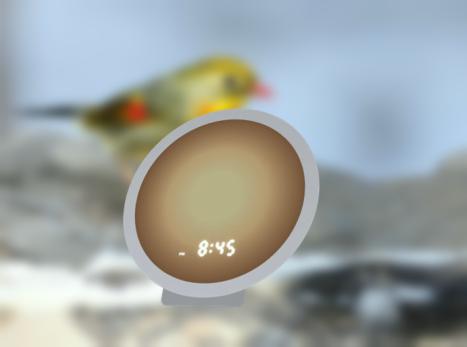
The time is 8:45
